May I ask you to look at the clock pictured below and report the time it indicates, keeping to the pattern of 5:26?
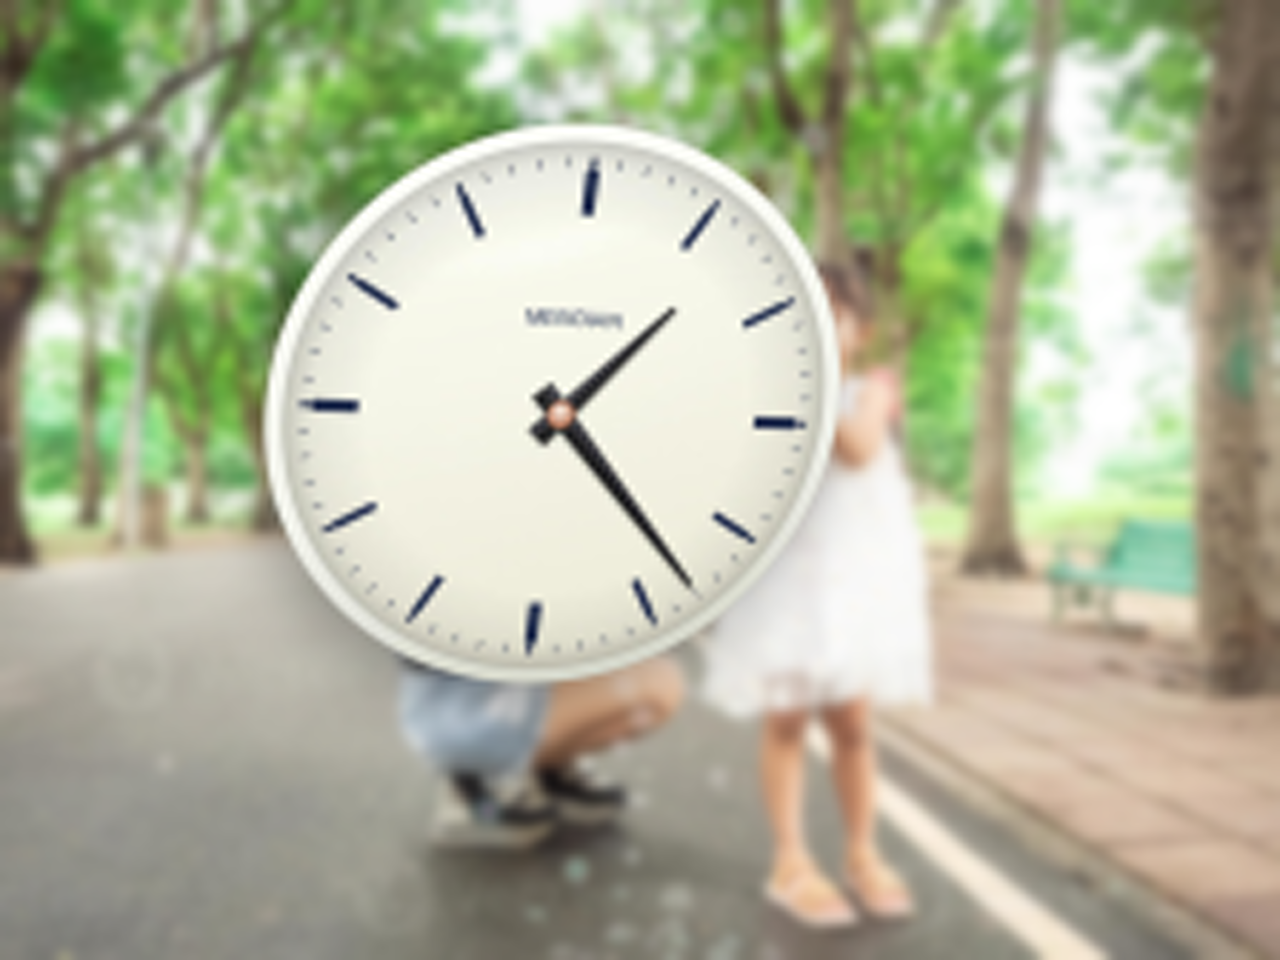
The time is 1:23
